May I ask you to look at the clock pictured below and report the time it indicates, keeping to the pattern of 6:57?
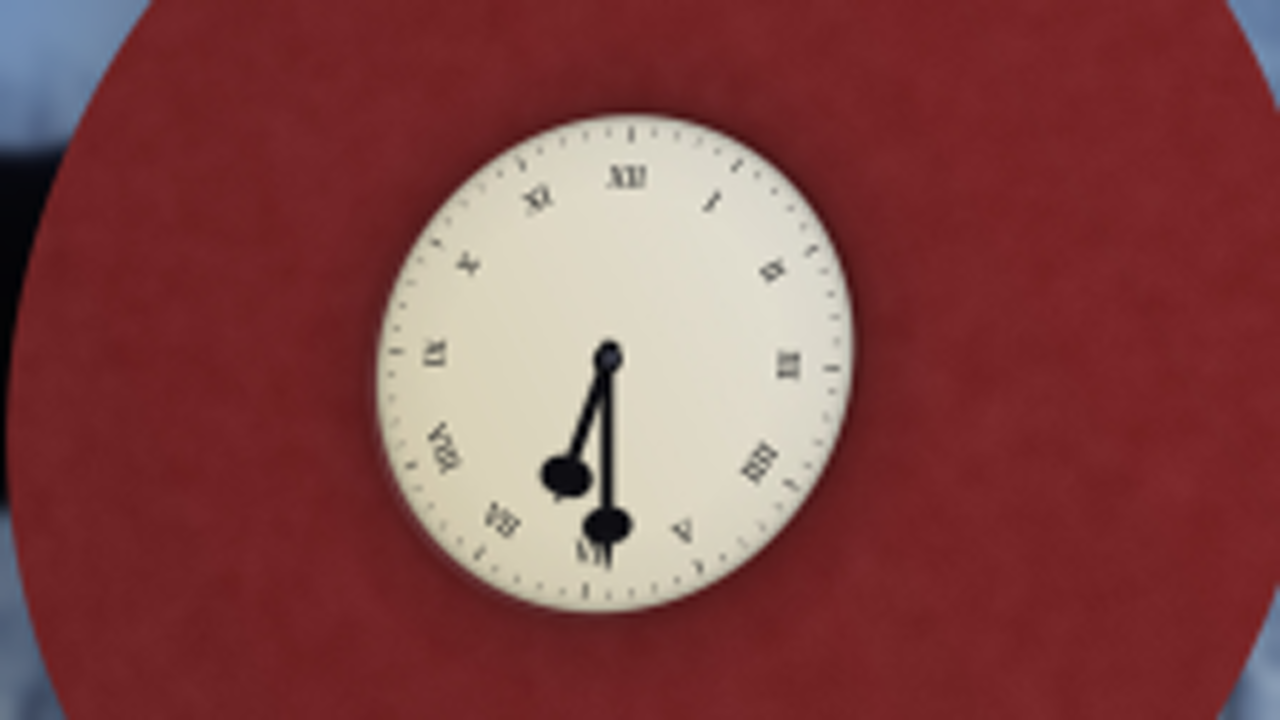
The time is 6:29
